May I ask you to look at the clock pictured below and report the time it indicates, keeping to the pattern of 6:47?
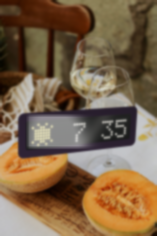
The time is 7:35
